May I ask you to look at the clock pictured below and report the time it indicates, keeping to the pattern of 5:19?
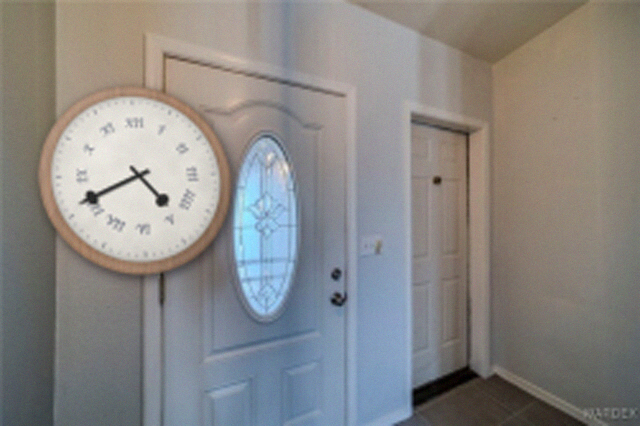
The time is 4:41
